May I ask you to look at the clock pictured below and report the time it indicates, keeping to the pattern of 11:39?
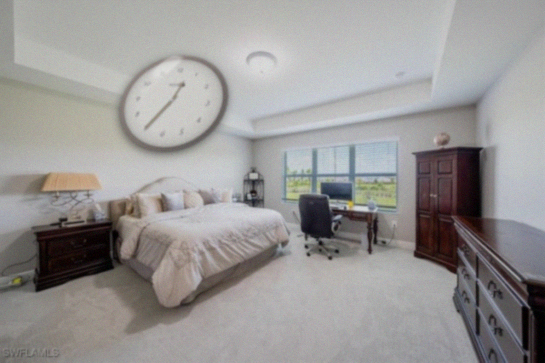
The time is 12:35
